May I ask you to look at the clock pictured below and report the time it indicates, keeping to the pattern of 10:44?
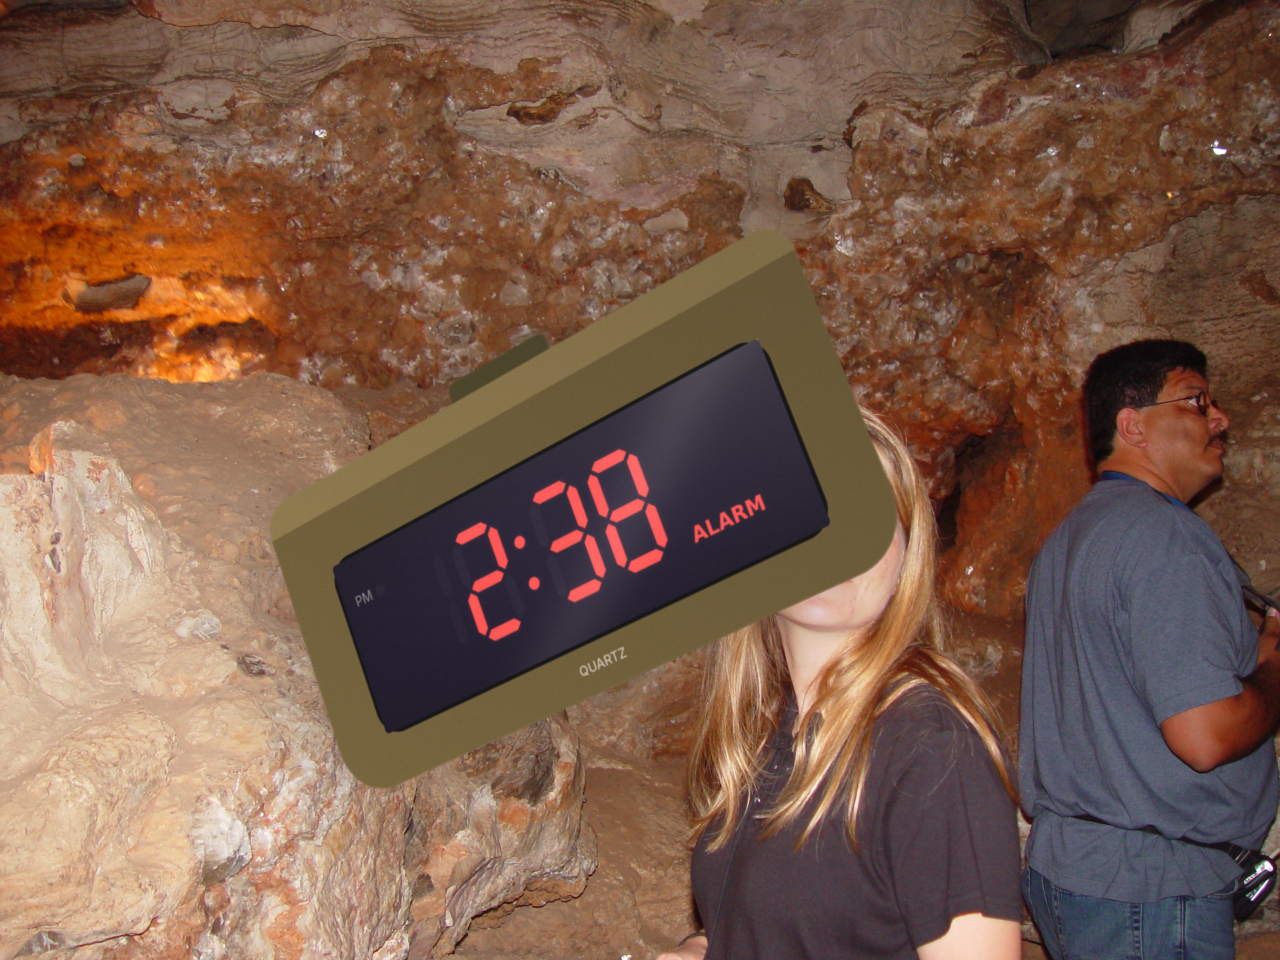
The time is 2:38
